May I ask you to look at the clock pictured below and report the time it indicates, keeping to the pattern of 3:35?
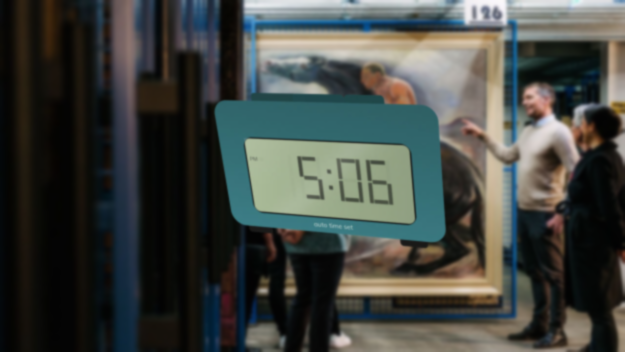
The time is 5:06
